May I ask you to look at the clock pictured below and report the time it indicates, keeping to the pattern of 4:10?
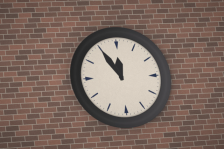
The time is 11:55
